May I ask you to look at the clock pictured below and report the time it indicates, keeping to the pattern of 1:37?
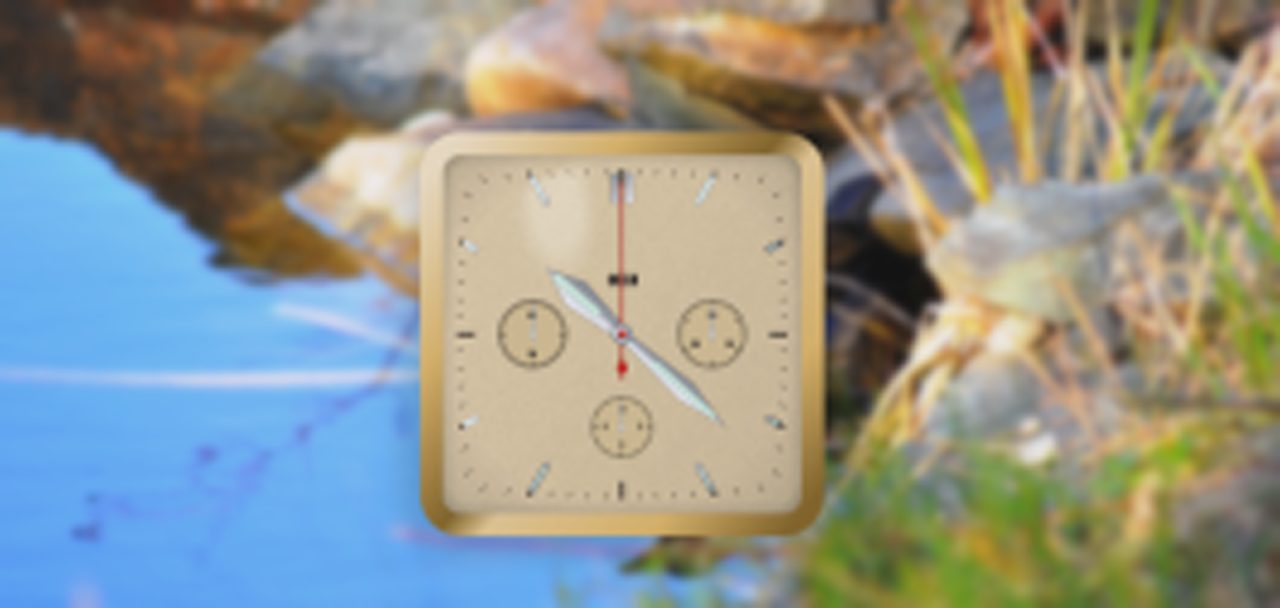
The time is 10:22
